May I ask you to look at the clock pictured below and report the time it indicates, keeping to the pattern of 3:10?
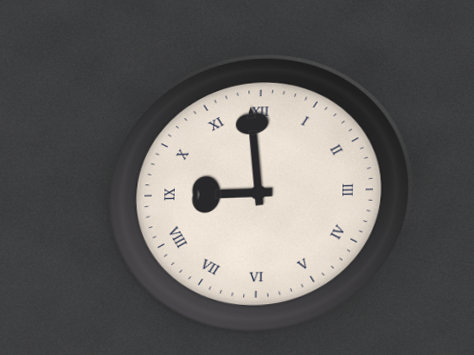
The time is 8:59
